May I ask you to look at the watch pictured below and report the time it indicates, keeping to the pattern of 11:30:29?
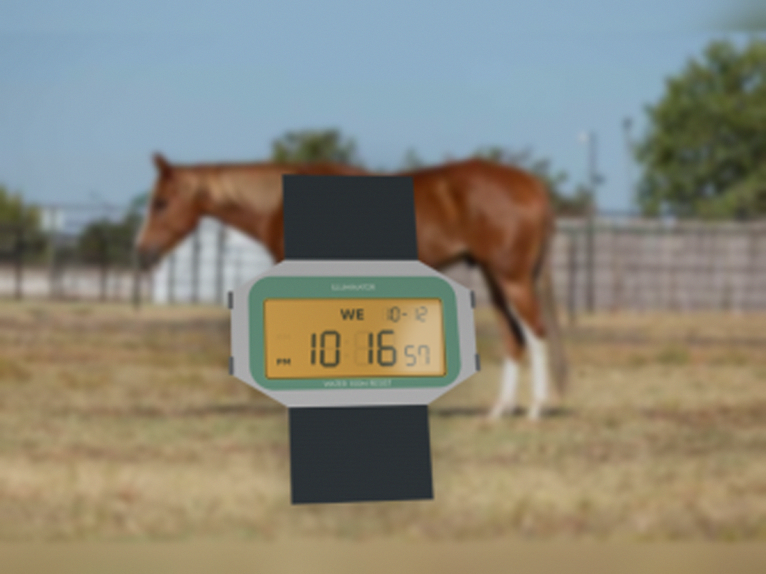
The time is 10:16:57
